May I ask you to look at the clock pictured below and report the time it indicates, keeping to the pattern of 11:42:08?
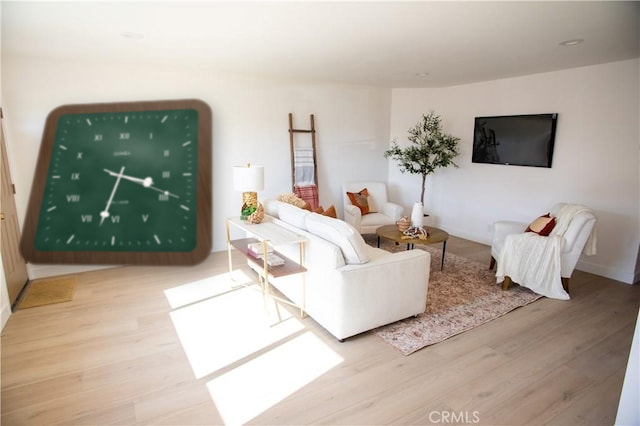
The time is 3:32:19
